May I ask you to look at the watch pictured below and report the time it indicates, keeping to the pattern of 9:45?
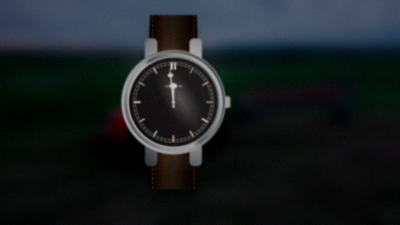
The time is 11:59
